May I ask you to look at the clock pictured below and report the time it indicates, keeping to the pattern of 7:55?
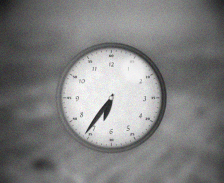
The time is 6:36
